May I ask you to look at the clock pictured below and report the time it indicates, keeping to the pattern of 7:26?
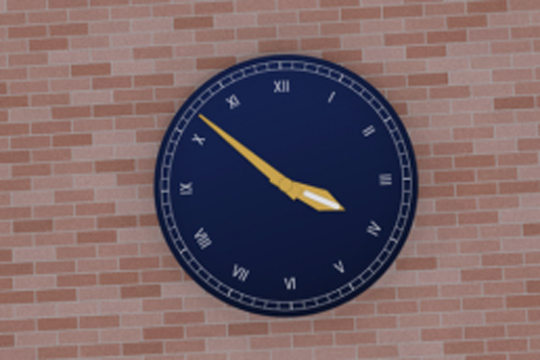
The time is 3:52
